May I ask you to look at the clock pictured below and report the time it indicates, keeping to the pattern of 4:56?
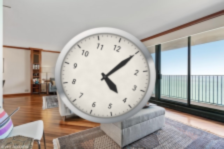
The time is 4:05
